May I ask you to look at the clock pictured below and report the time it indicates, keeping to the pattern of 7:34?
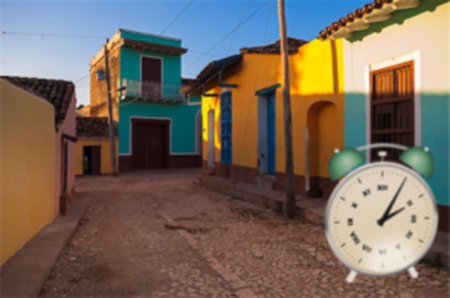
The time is 2:05
